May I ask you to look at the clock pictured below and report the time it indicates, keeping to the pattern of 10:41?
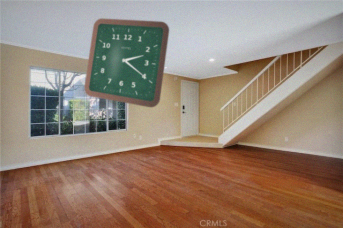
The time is 2:20
